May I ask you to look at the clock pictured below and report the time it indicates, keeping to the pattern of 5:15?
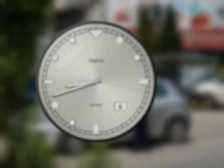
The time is 8:42
